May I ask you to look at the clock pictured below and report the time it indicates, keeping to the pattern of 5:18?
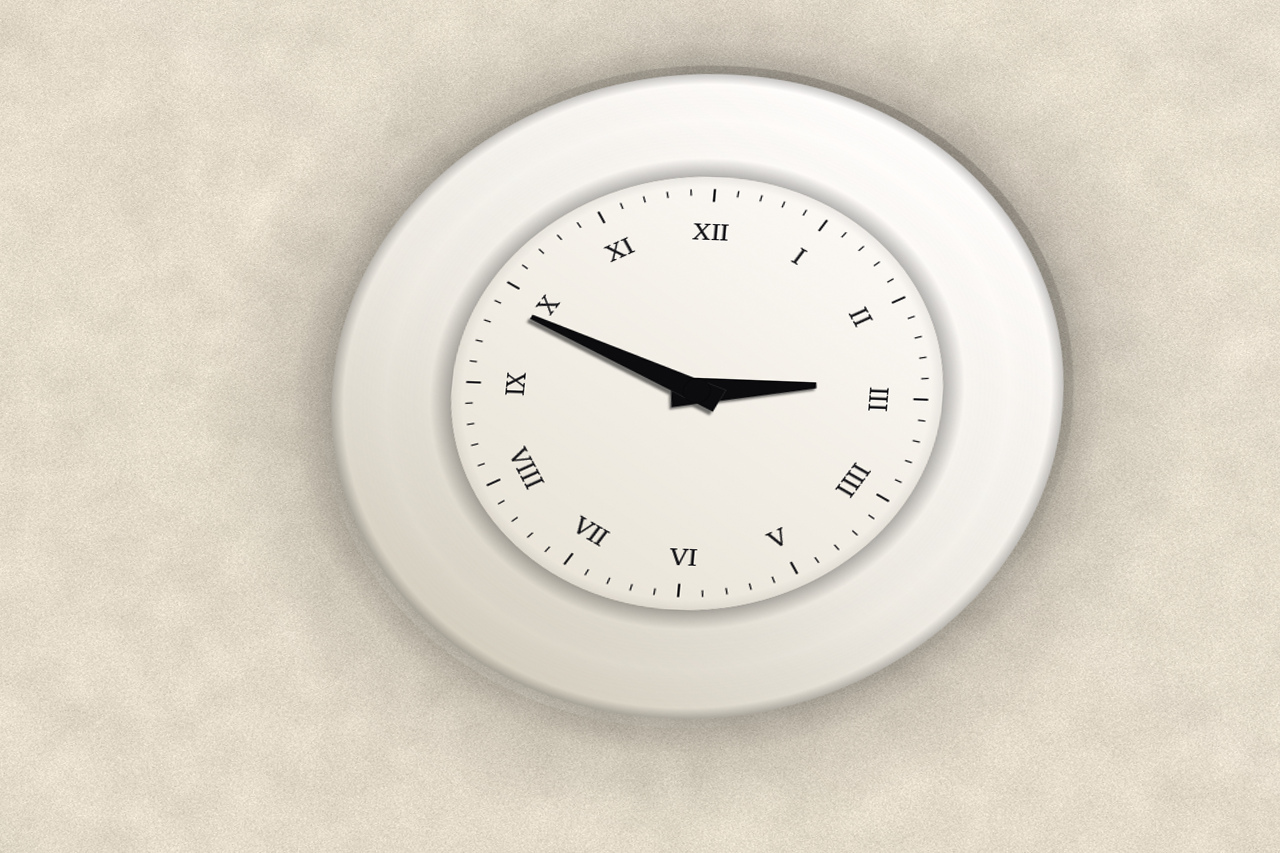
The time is 2:49
